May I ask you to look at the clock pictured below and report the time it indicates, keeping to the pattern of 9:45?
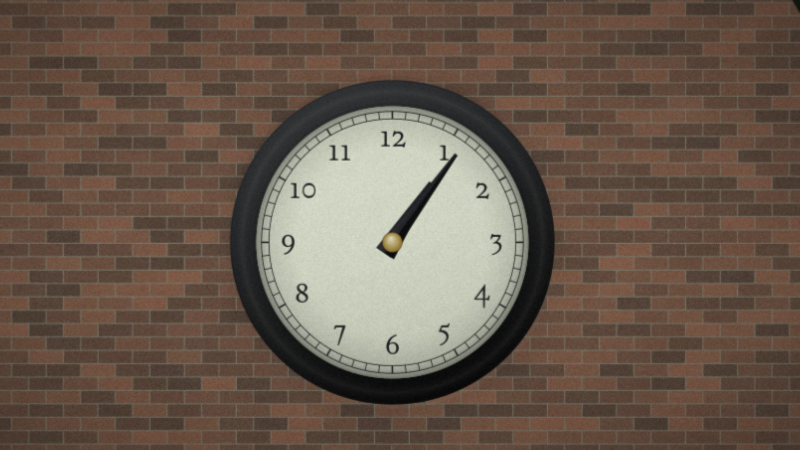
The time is 1:06
